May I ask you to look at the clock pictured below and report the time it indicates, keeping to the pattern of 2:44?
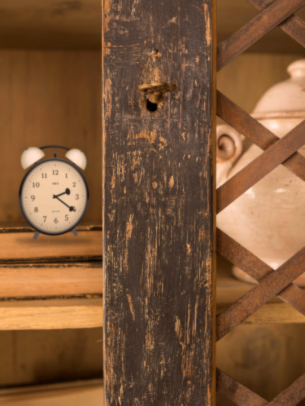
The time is 2:21
